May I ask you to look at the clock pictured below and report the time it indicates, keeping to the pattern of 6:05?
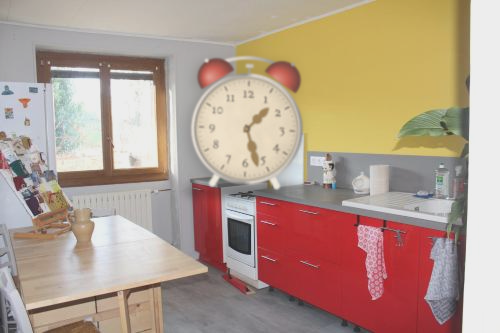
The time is 1:27
